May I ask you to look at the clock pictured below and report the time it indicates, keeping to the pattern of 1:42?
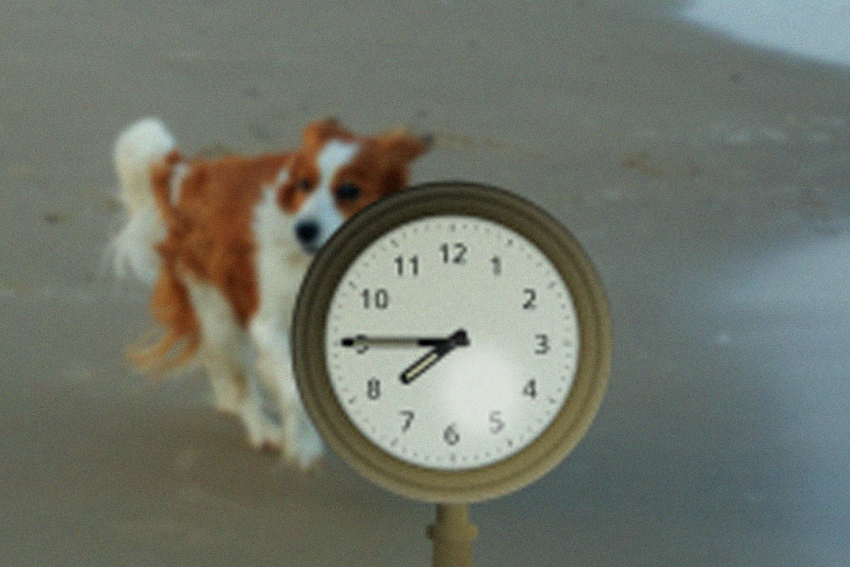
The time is 7:45
